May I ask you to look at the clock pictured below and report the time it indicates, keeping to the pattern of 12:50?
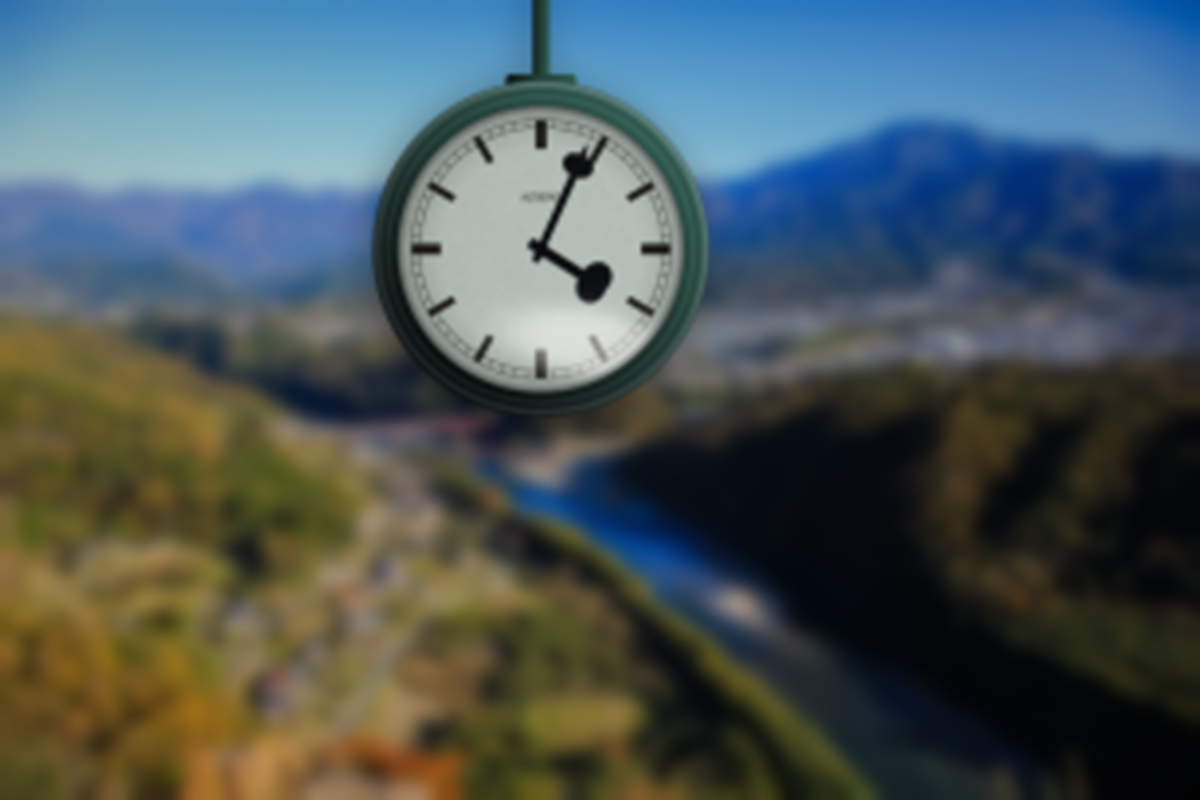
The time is 4:04
